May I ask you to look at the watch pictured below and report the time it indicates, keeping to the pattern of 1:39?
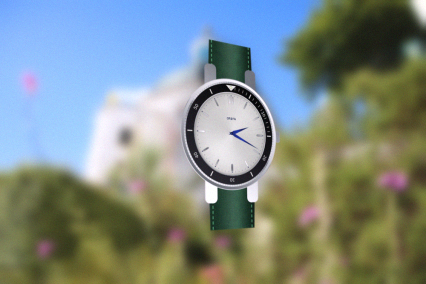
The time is 2:19
